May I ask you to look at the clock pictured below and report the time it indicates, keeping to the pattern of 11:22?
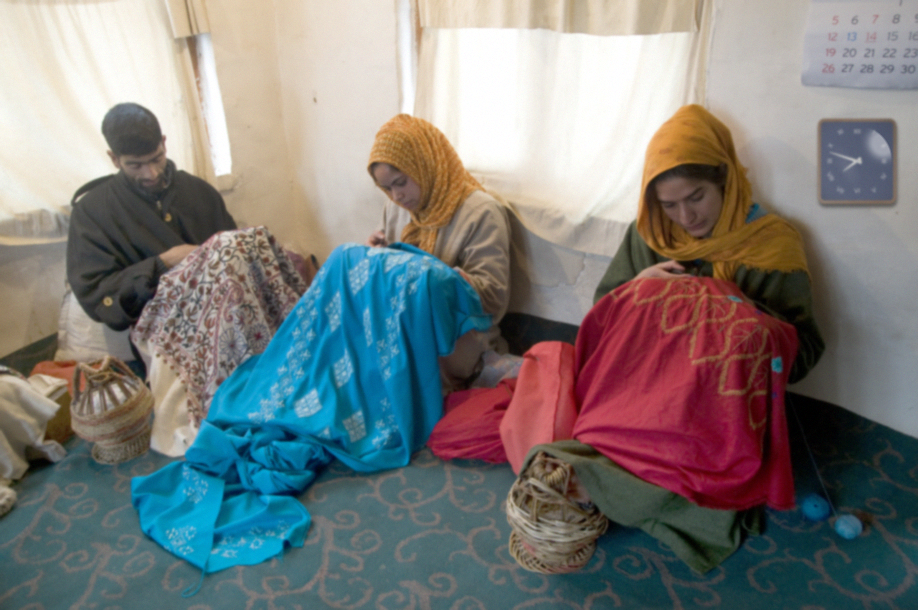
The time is 7:48
